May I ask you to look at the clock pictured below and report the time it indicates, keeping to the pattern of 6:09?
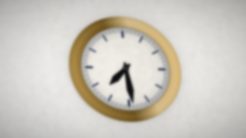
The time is 7:29
